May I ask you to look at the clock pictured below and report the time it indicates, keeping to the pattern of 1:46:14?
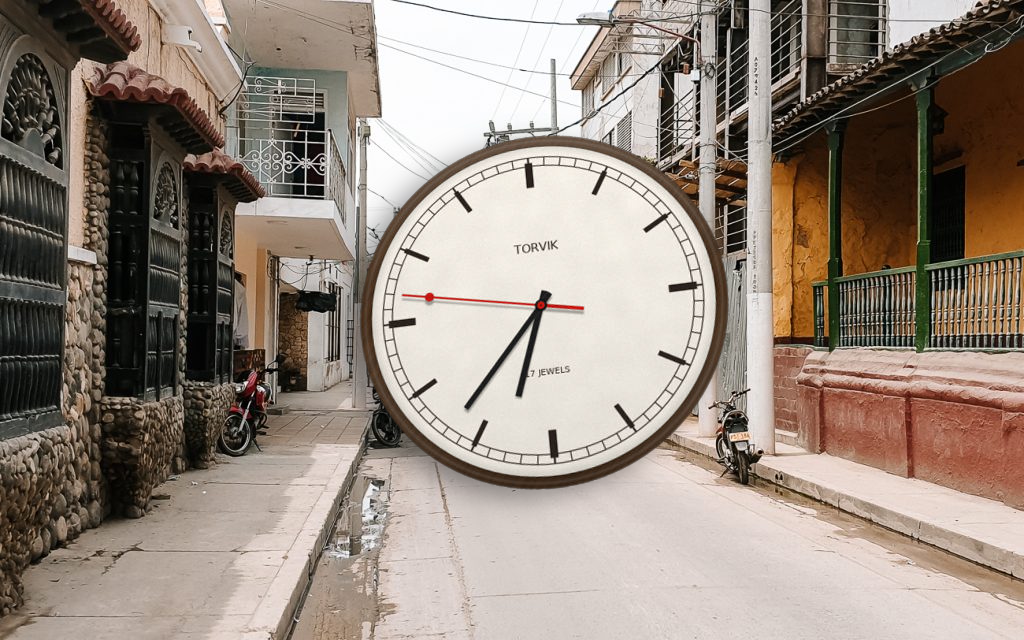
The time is 6:36:47
